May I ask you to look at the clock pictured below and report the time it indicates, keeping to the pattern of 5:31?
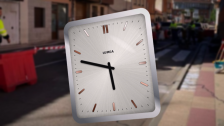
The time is 5:48
